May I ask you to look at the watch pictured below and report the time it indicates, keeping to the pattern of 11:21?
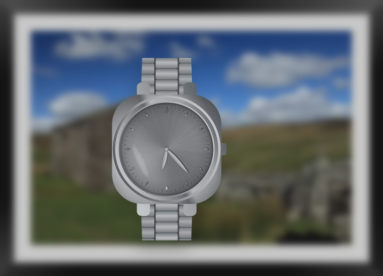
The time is 6:23
